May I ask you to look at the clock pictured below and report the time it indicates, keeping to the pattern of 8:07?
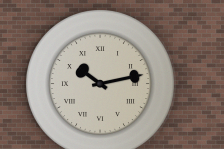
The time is 10:13
